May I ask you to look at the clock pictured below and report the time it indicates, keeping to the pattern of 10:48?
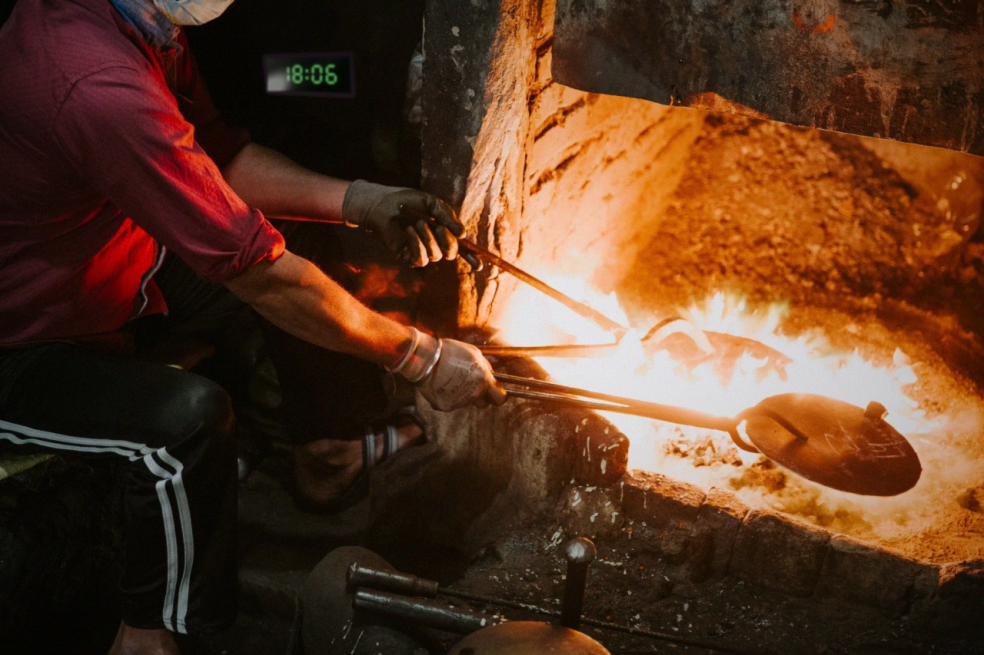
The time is 18:06
